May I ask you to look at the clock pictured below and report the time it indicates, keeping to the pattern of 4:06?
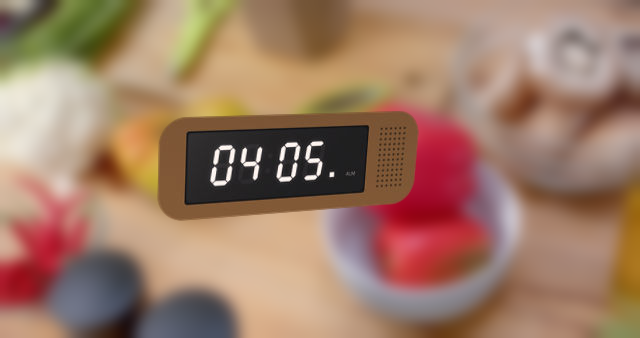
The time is 4:05
